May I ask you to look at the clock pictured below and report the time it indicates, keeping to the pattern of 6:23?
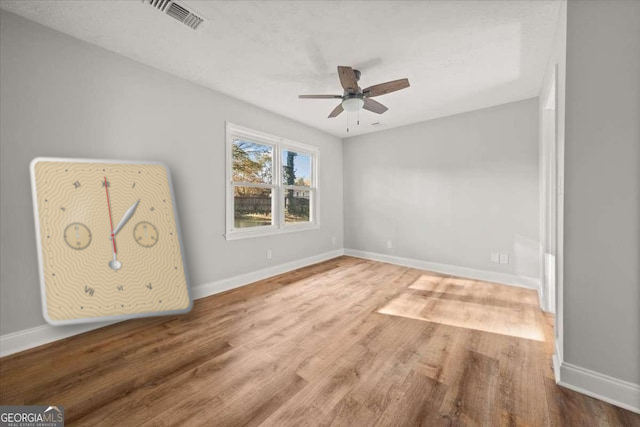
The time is 6:07
